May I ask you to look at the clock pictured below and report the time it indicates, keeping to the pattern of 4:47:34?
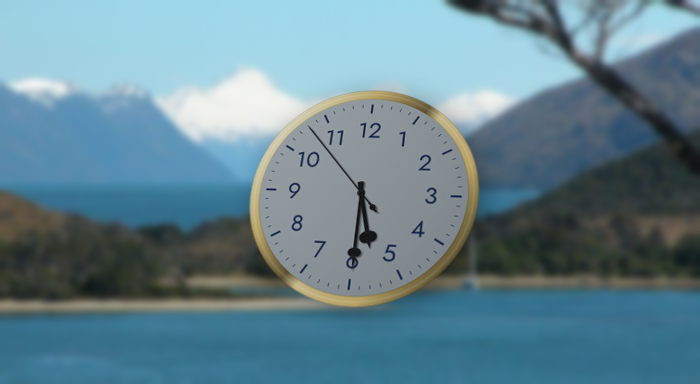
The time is 5:29:53
